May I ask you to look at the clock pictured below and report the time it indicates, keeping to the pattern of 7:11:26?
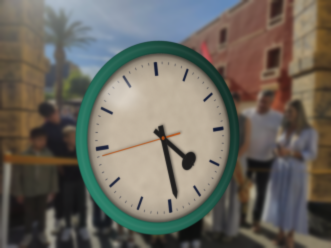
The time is 4:28:44
